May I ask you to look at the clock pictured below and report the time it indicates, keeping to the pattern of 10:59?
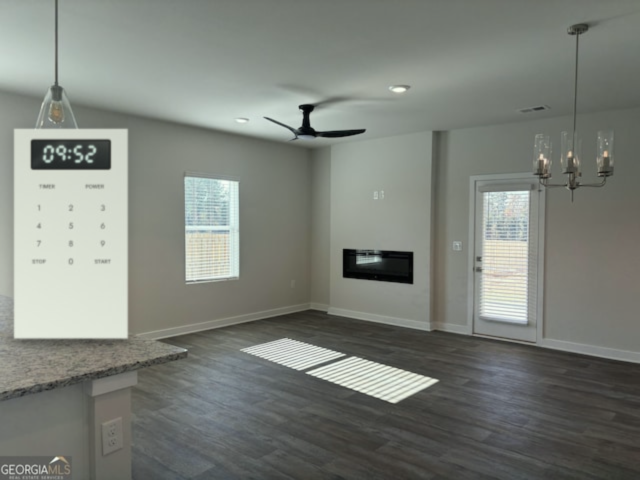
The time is 9:52
